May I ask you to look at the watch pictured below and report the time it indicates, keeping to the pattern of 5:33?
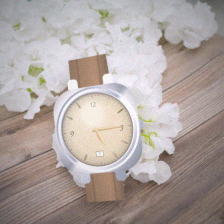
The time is 5:15
